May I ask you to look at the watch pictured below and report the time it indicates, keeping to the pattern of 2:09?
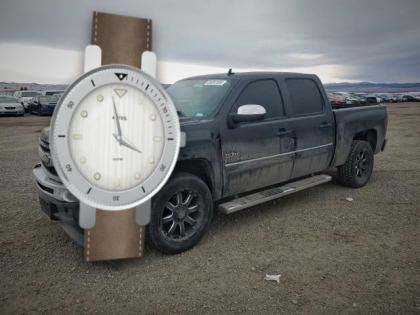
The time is 3:58
